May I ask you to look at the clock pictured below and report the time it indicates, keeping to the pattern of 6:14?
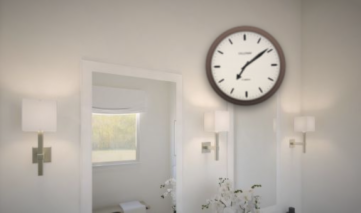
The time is 7:09
